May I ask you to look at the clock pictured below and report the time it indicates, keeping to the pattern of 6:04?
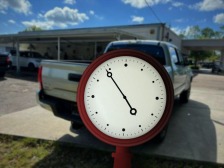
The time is 4:54
